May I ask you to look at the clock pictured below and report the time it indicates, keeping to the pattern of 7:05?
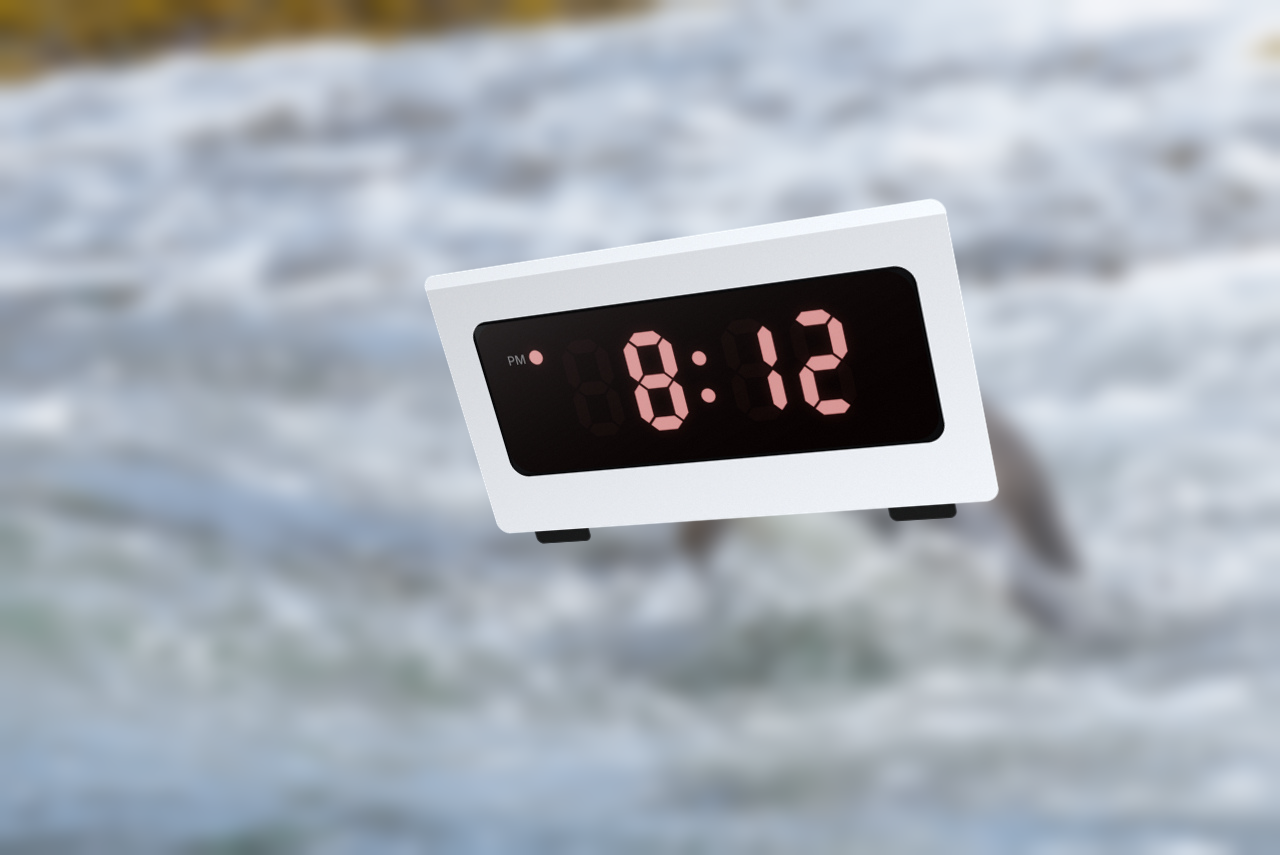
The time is 8:12
